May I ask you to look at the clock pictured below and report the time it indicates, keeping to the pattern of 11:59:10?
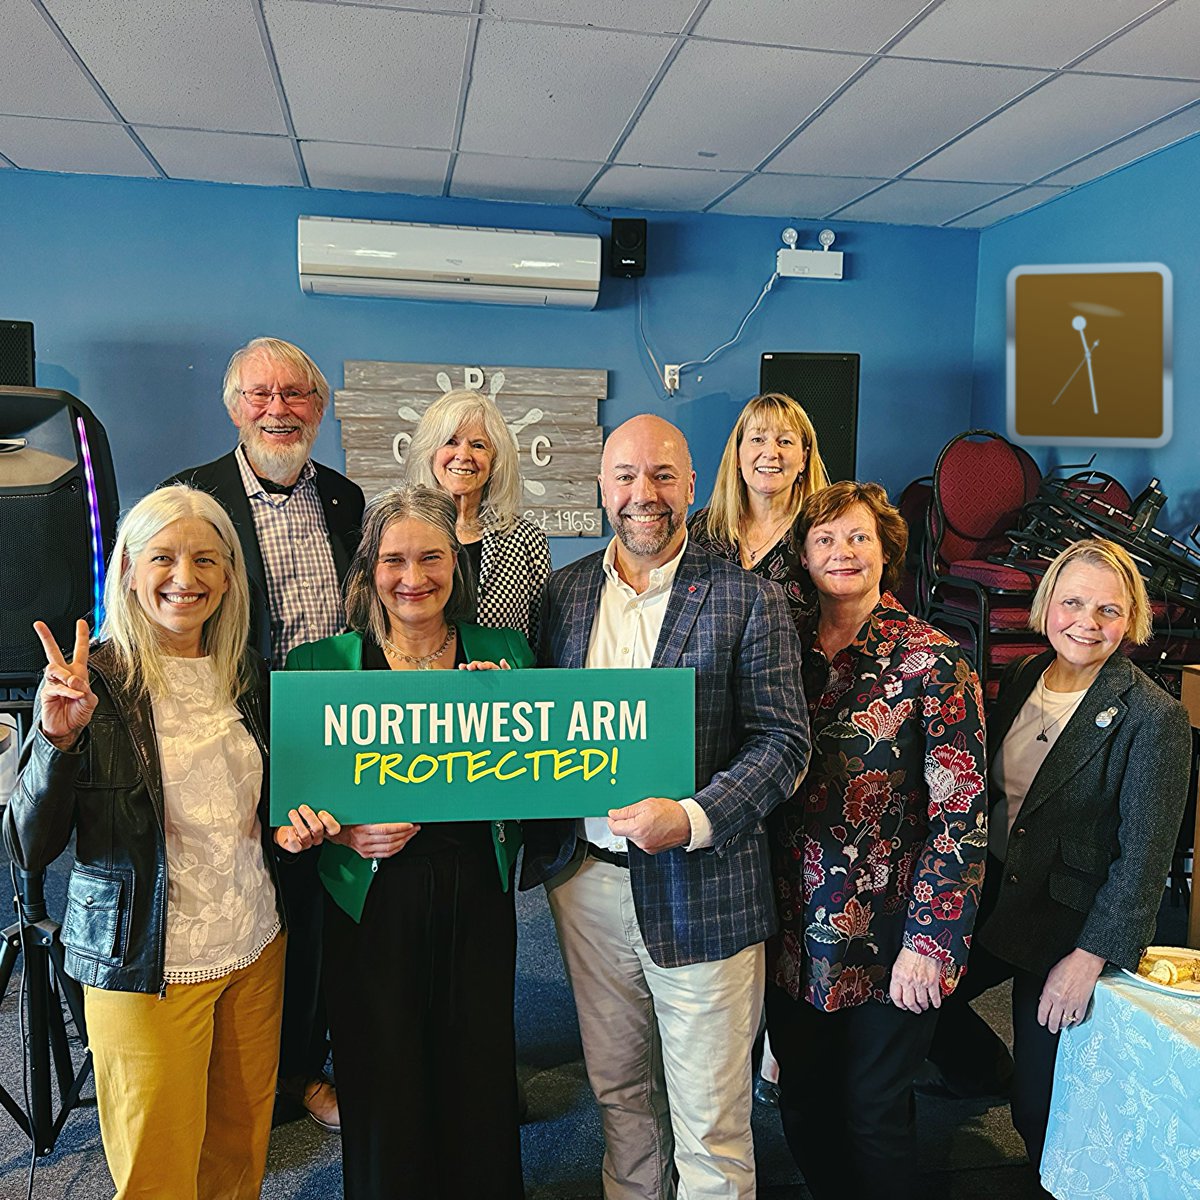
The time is 11:28:36
